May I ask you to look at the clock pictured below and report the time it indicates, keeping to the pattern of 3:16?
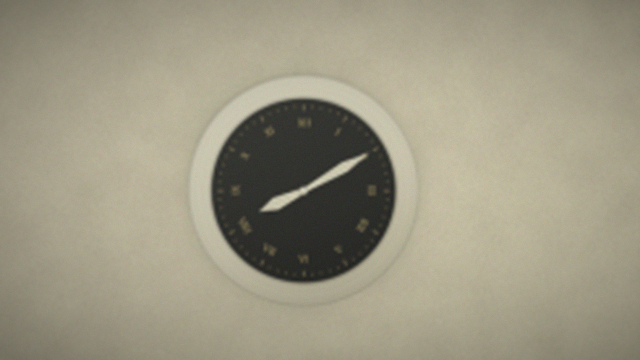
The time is 8:10
